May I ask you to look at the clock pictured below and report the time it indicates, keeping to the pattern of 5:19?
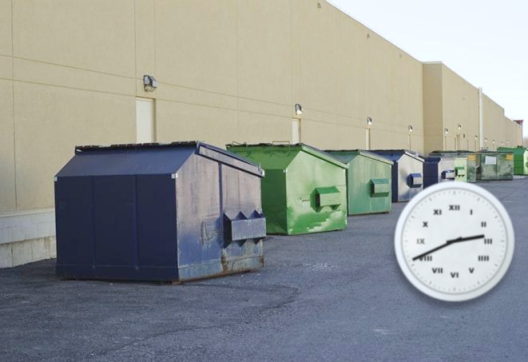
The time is 2:41
